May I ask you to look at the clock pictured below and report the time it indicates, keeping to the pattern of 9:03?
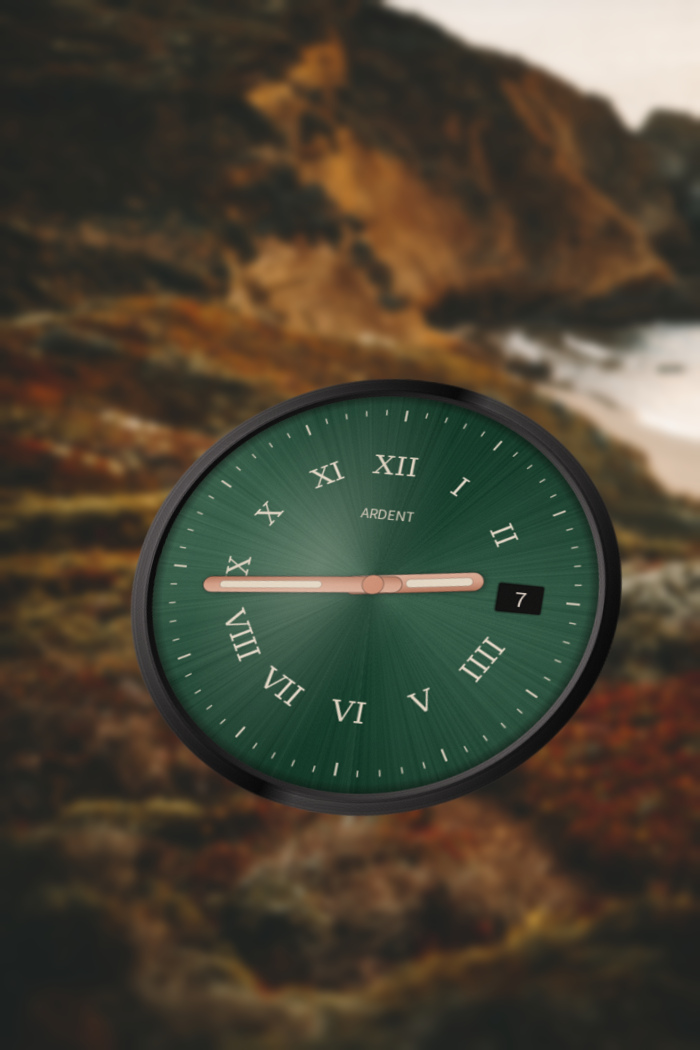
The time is 2:44
